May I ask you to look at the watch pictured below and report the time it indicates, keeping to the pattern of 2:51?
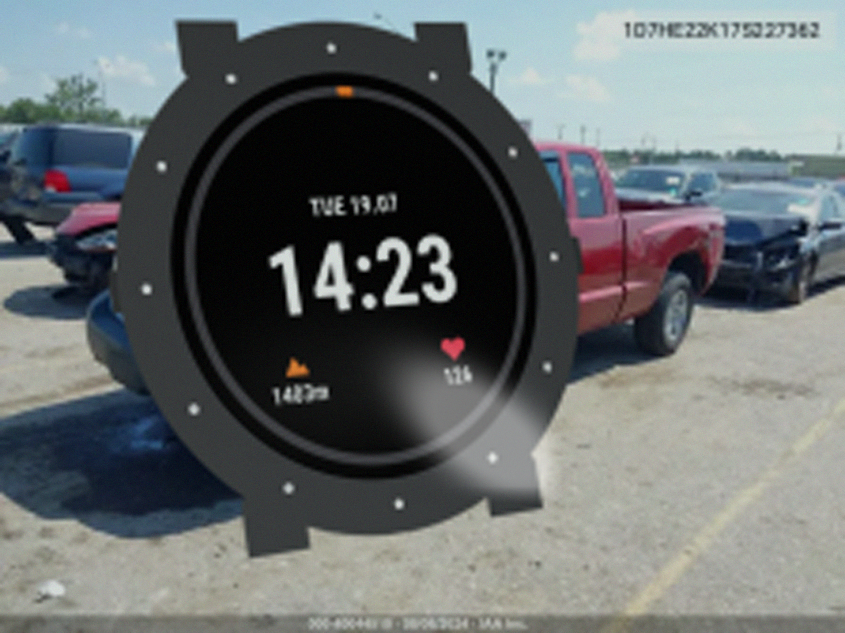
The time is 14:23
